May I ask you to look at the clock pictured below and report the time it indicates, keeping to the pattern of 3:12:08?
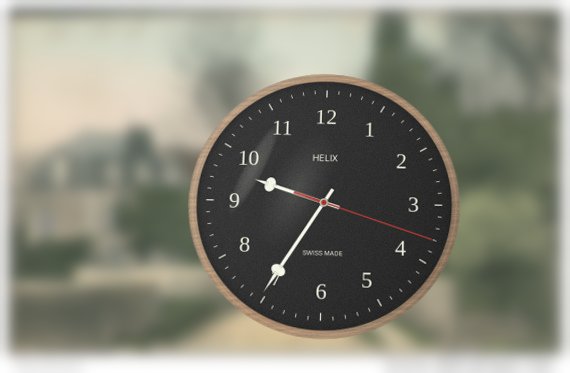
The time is 9:35:18
